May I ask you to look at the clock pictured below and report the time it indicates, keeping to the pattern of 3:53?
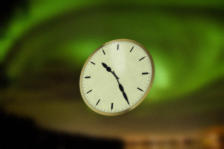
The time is 10:25
